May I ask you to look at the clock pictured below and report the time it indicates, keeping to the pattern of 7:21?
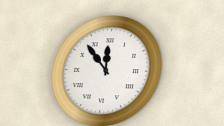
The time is 11:53
